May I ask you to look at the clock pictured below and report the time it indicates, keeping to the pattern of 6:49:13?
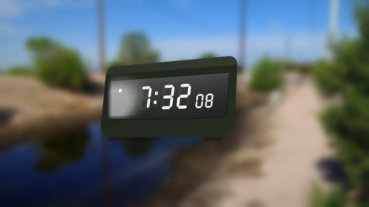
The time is 7:32:08
